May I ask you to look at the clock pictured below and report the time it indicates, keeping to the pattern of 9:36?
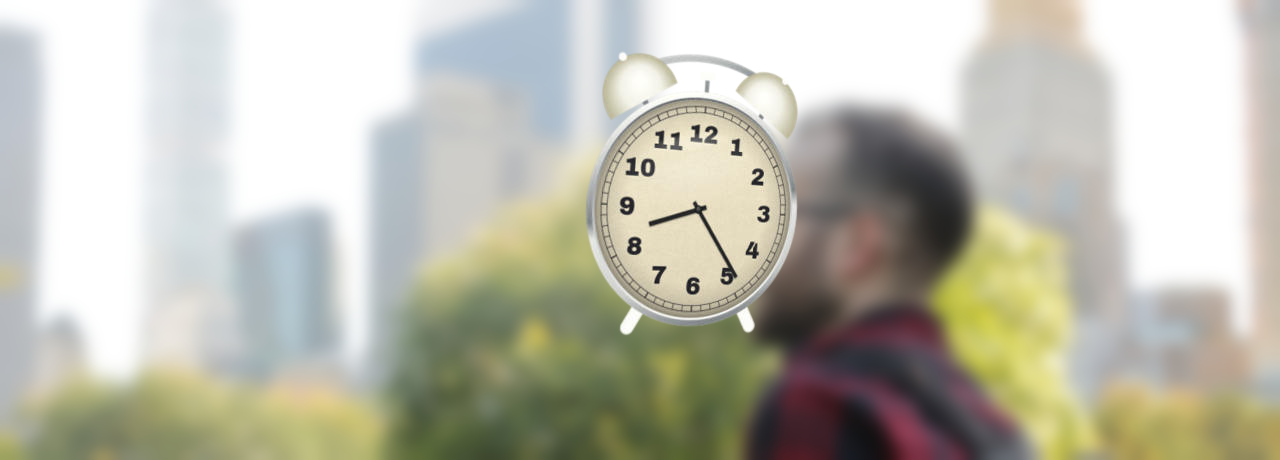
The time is 8:24
